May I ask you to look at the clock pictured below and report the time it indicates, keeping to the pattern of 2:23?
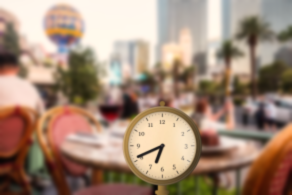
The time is 6:41
